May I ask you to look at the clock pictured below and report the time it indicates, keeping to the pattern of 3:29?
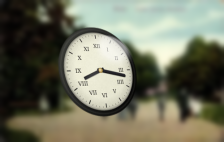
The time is 8:17
